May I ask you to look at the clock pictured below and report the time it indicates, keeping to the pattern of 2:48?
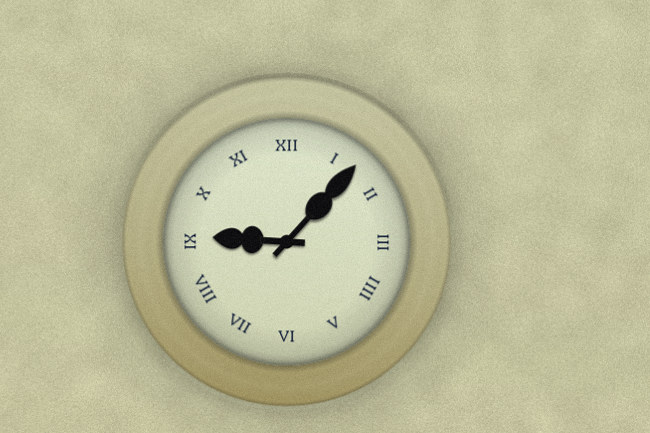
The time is 9:07
